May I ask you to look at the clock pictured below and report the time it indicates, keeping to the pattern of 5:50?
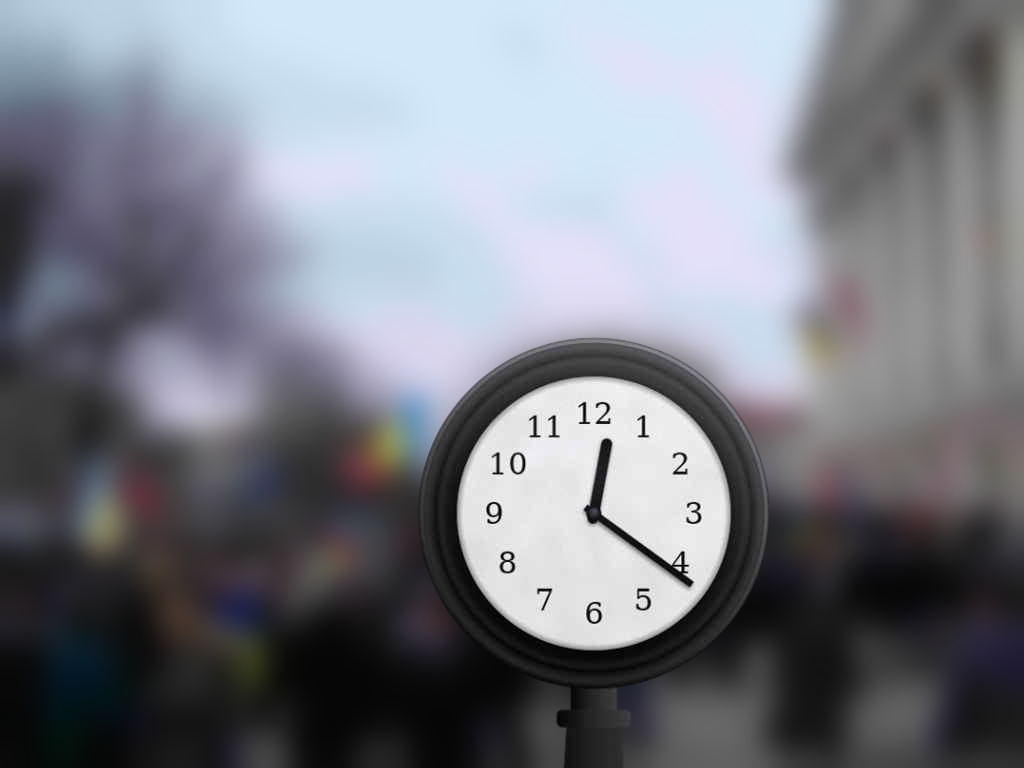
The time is 12:21
